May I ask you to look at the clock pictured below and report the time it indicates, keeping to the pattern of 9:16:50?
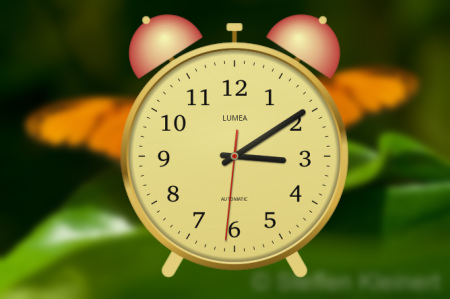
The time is 3:09:31
